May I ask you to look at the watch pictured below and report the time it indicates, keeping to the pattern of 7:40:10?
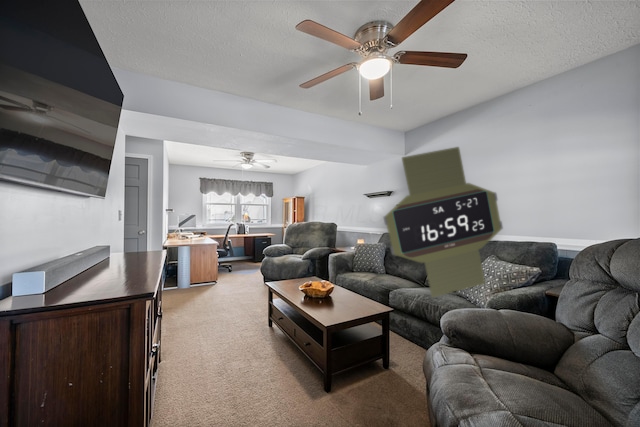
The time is 16:59:25
